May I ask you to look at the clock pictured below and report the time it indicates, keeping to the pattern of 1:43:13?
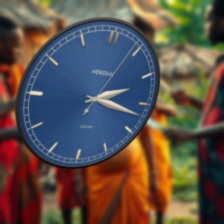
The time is 2:17:04
